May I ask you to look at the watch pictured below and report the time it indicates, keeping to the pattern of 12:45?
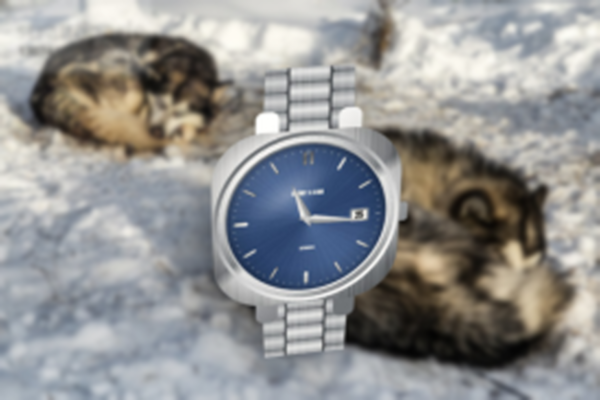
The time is 11:16
